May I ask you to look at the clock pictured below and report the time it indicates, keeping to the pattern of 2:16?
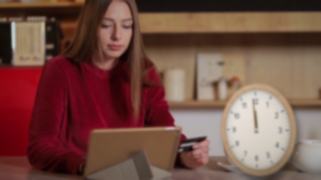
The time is 11:59
